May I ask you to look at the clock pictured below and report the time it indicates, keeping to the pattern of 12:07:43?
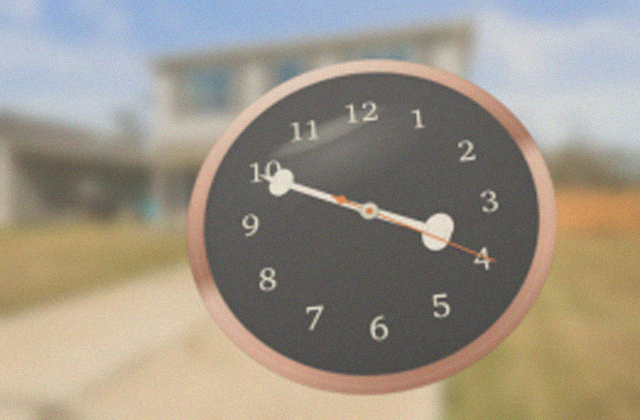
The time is 3:49:20
